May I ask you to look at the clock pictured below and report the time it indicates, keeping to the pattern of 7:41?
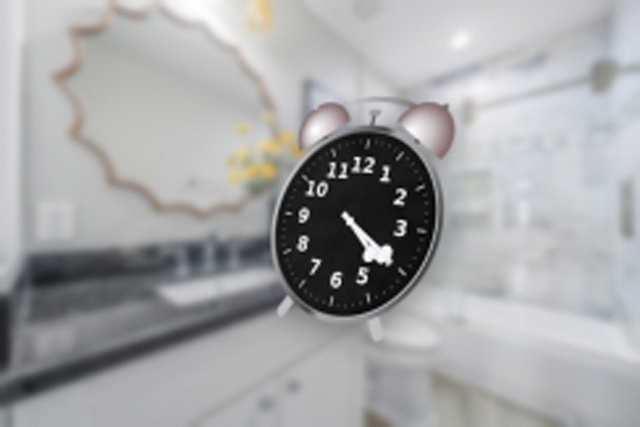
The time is 4:20
